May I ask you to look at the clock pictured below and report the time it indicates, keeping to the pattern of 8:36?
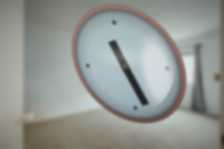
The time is 11:27
